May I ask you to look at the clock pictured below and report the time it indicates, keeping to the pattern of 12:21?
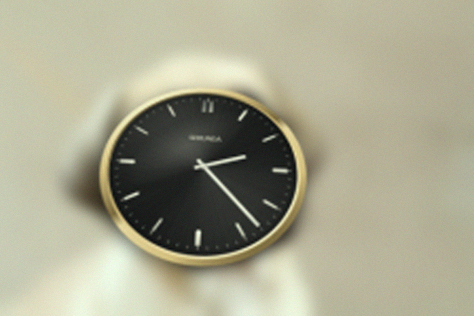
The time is 2:23
